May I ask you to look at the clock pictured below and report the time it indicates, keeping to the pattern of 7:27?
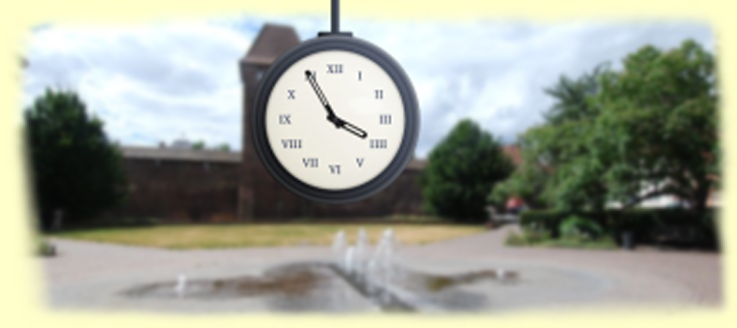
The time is 3:55
